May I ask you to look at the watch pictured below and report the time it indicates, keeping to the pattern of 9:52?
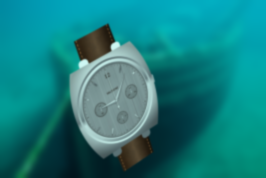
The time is 9:07
